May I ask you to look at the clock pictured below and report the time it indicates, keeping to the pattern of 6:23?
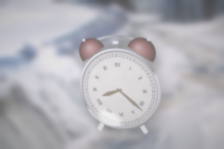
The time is 8:22
